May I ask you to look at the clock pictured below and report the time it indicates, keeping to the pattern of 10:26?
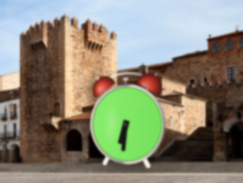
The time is 6:31
